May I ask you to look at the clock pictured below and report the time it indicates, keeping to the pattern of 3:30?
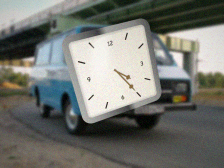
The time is 4:25
